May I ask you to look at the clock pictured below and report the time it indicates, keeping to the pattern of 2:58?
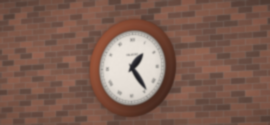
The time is 1:24
